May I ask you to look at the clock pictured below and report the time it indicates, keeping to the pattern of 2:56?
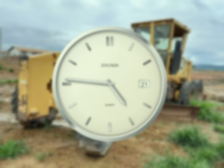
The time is 4:46
